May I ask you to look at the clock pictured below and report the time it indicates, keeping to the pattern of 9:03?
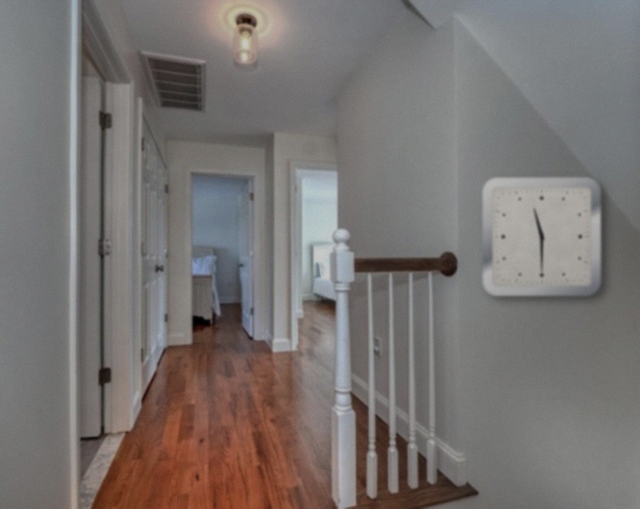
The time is 11:30
